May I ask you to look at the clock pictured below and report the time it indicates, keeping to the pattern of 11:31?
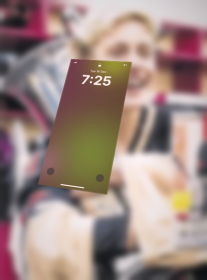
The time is 7:25
